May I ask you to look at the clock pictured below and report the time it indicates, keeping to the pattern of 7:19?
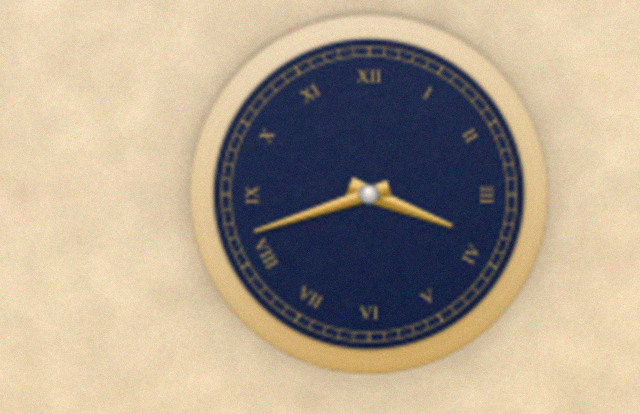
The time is 3:42
